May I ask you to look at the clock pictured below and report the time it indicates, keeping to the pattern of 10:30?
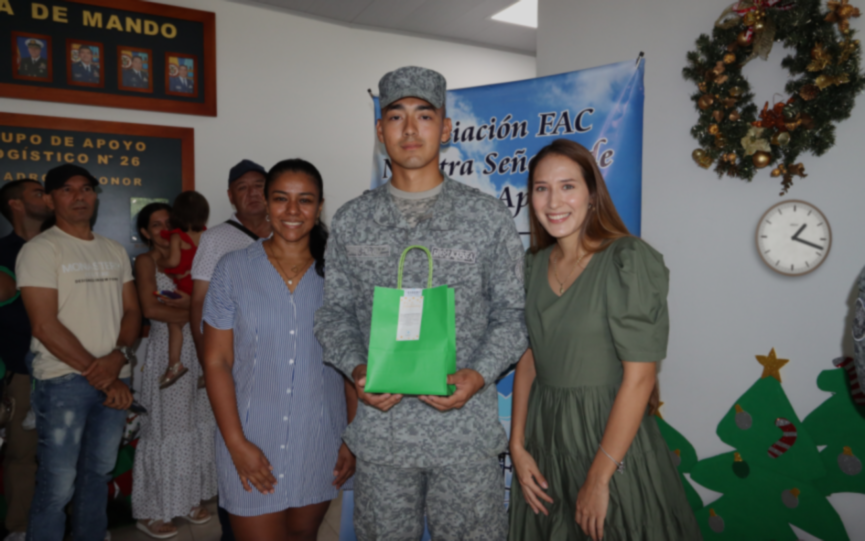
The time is 1:18
